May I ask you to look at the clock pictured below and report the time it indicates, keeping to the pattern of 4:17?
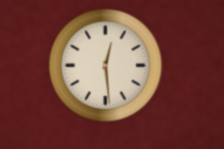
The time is 12:29
